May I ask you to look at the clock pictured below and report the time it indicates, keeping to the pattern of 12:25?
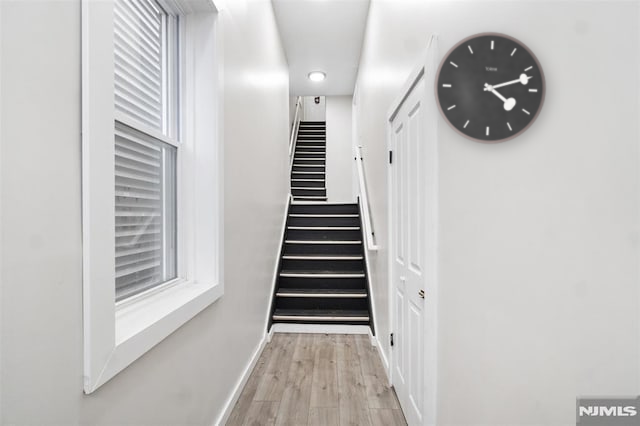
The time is 4:12
